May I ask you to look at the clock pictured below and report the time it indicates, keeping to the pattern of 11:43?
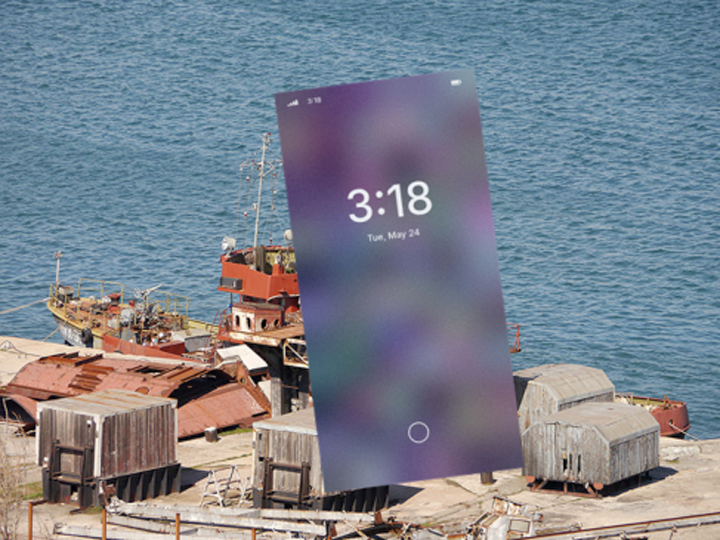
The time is 3:18
